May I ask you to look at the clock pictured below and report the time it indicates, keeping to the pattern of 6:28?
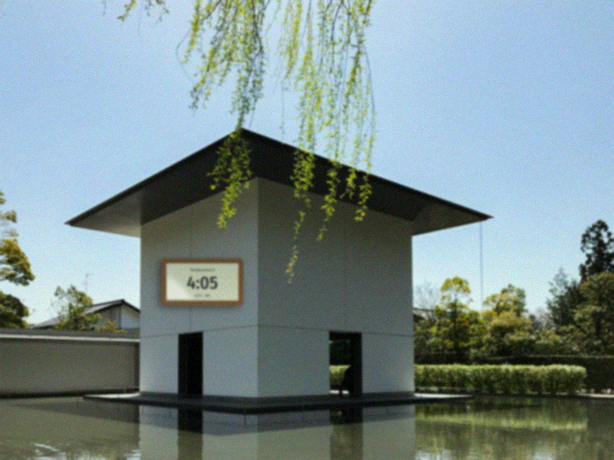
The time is 4:05
